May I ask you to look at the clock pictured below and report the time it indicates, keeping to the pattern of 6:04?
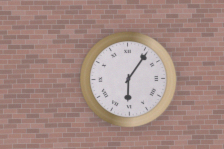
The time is 6:06
